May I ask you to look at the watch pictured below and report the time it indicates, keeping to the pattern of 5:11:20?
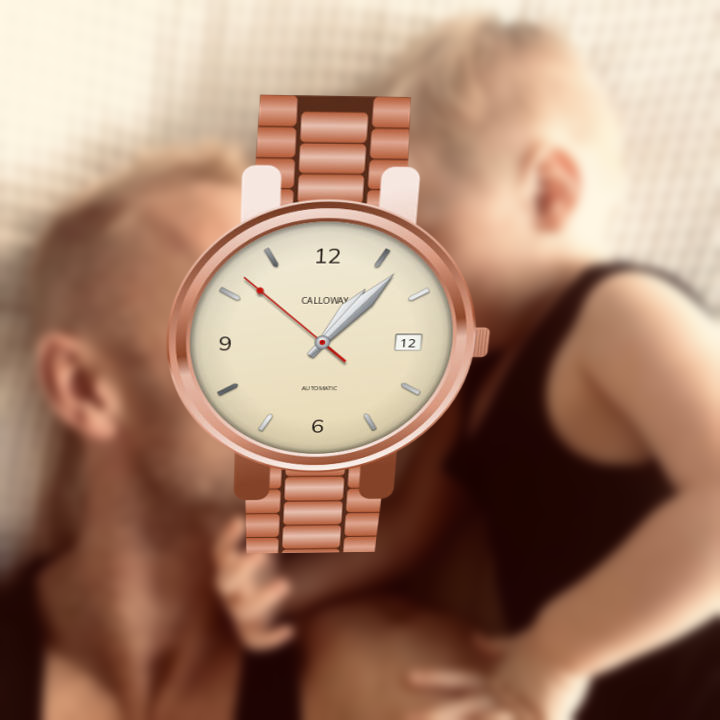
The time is 1:06:52
